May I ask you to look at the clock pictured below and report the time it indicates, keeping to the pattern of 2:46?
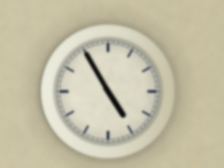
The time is 4:55
